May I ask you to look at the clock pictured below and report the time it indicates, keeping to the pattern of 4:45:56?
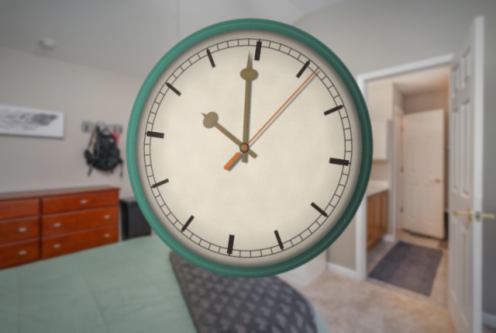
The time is 9:59:06
